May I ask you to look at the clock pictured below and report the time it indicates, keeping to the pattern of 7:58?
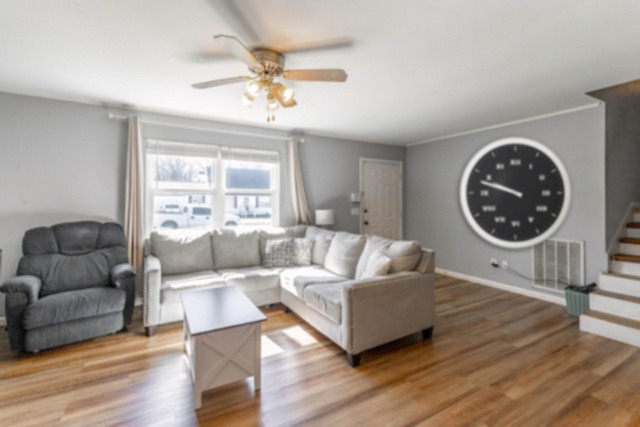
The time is 9:48
